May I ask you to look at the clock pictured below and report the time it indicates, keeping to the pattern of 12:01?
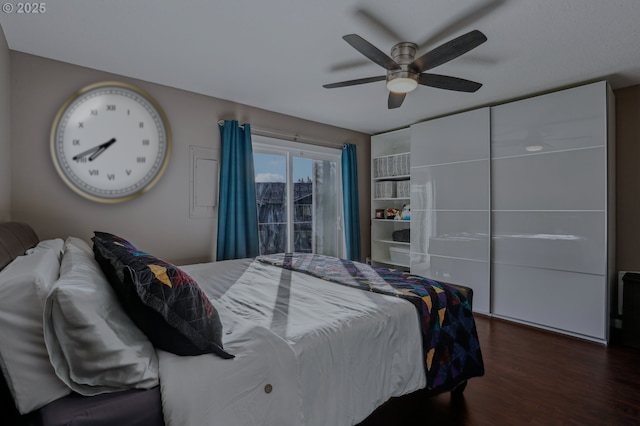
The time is 7:41
